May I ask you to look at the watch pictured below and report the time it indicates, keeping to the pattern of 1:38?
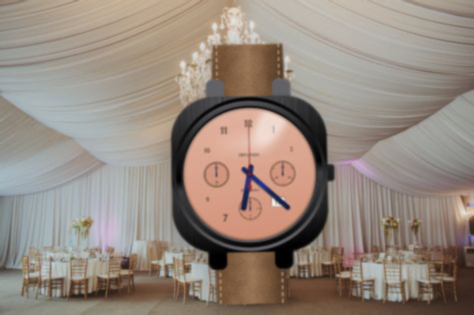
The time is 6:22
